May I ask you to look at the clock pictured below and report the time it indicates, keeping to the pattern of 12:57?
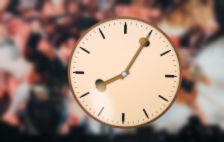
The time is 8:05
